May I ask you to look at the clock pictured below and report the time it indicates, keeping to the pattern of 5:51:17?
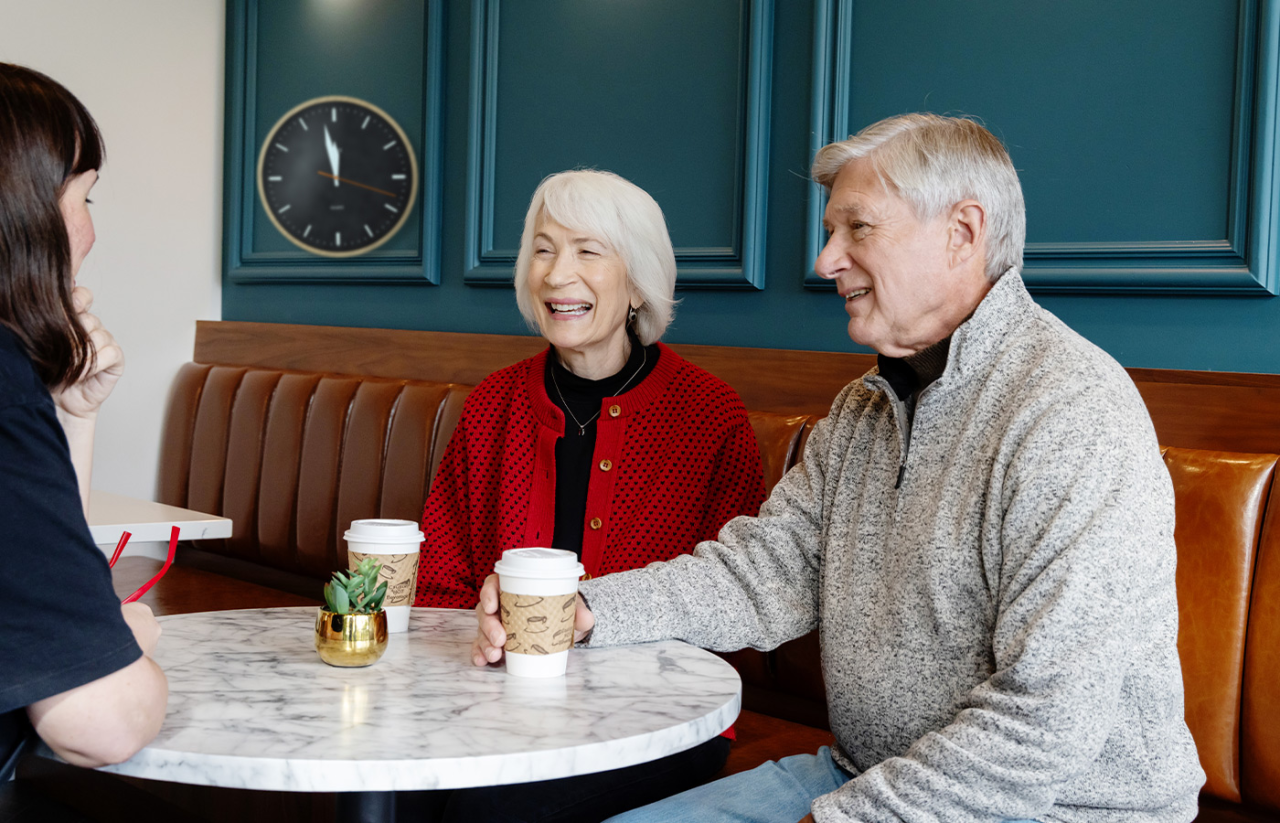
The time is 11:58:18
